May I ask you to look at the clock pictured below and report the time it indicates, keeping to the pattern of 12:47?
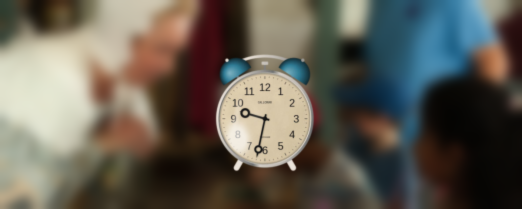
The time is 9:32
